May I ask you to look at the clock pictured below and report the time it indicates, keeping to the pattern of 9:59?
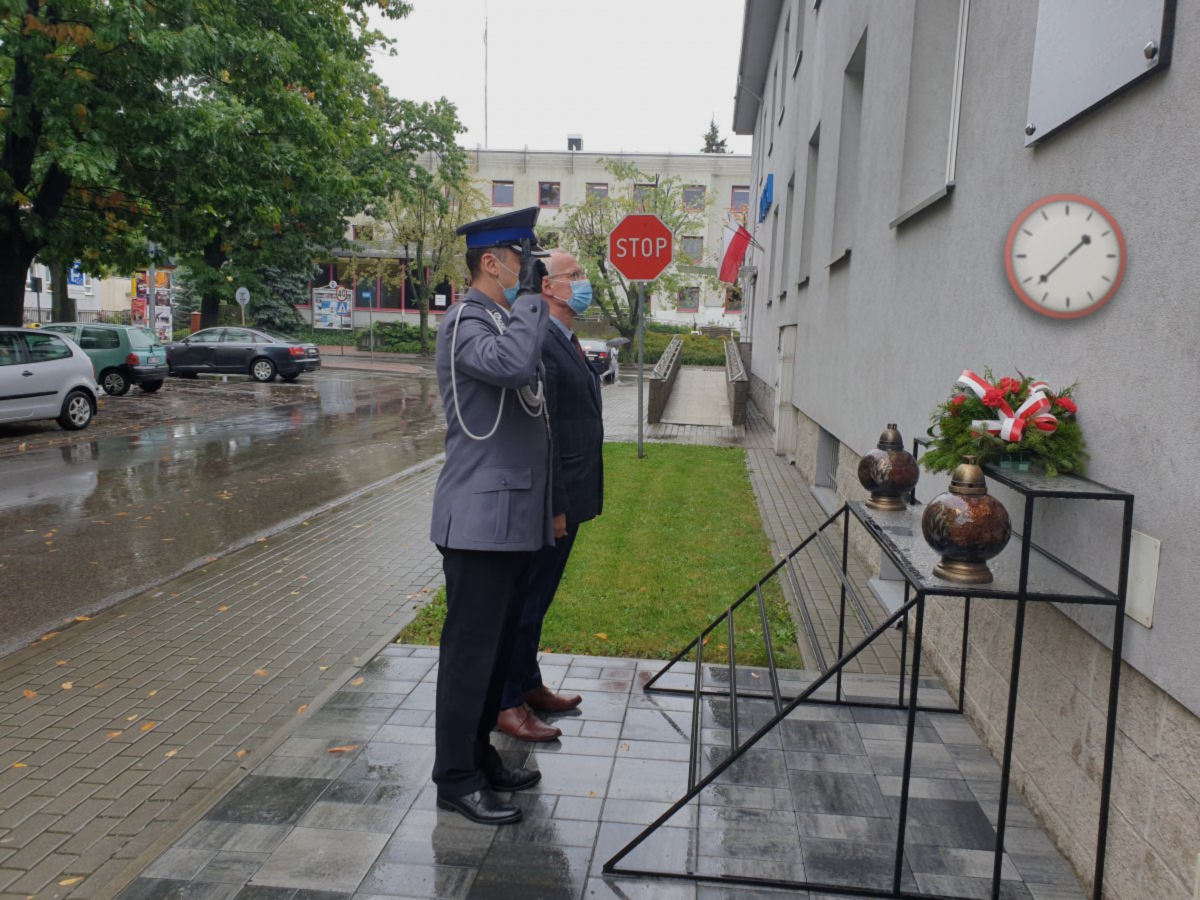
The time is 1:38
